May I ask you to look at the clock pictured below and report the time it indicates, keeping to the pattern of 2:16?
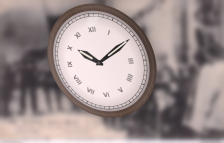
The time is 10:10
